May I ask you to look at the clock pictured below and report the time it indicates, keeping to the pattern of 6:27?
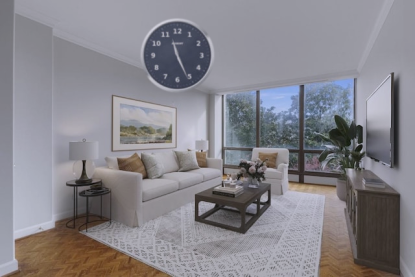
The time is 11:26
